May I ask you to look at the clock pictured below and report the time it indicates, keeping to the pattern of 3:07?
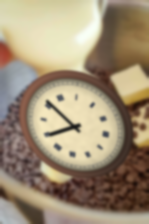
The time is 8:56
